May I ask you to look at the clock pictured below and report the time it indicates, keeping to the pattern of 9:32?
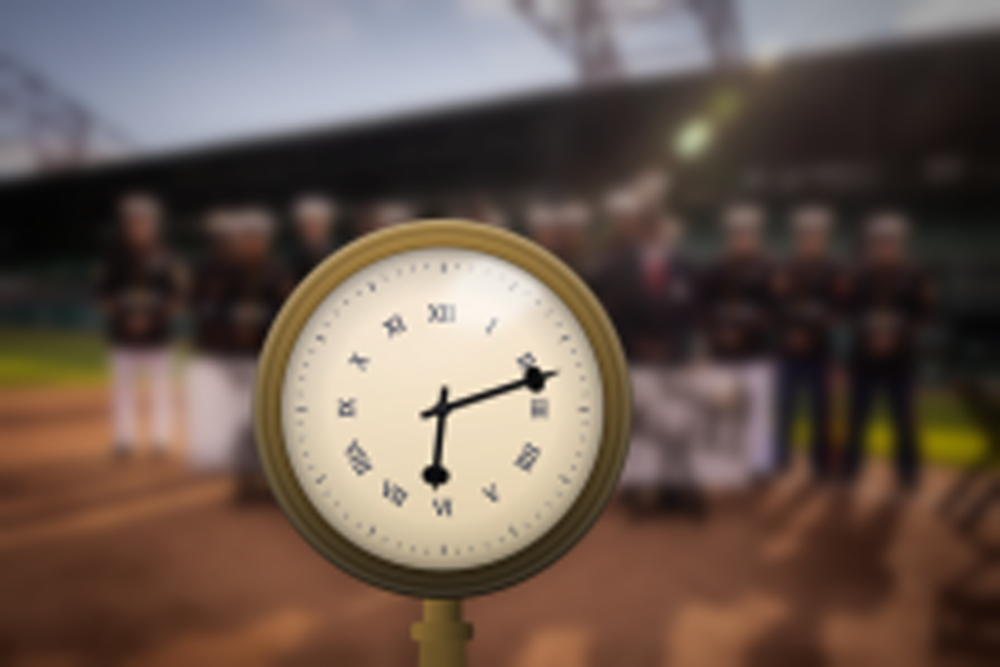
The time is 6:12
